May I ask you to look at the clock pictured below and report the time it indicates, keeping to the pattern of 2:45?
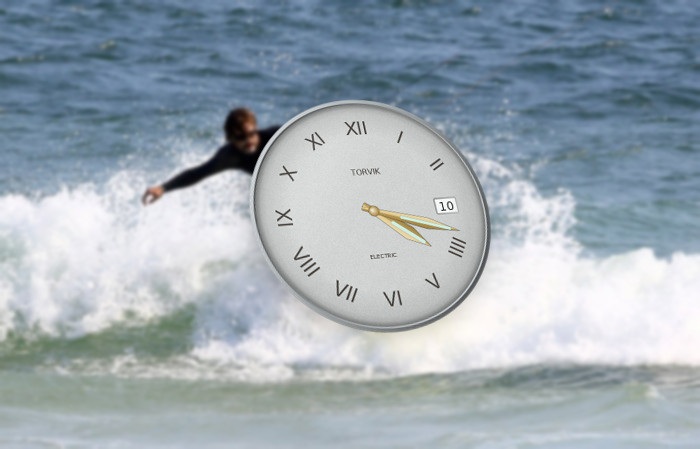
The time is 4:18
